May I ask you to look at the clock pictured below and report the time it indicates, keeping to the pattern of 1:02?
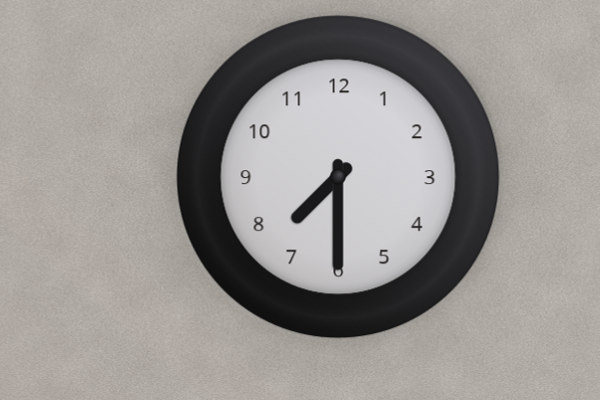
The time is 7:30
